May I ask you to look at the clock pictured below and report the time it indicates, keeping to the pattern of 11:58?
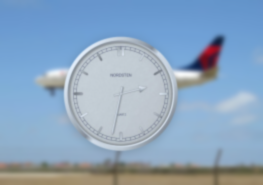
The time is 2:32
